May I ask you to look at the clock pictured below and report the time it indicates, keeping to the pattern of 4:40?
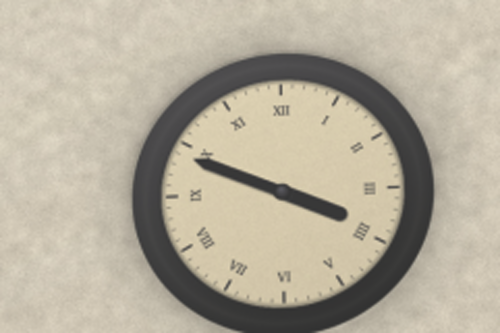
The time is 3:49
